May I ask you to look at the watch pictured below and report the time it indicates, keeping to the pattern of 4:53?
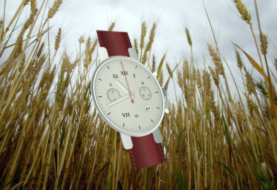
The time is 10:42
